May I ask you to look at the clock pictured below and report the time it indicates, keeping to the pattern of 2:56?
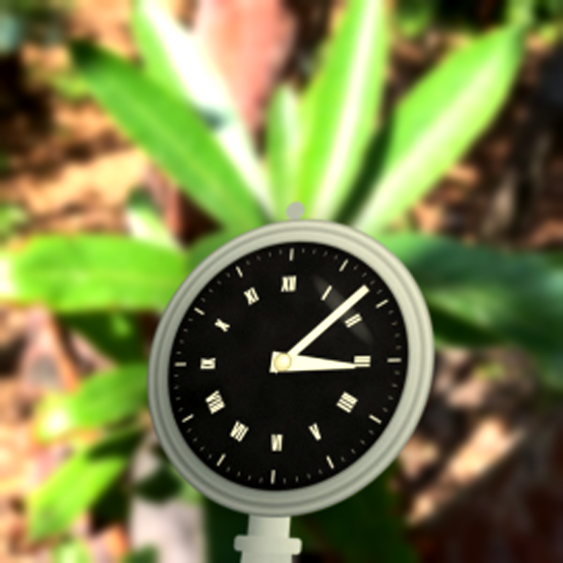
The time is 3:08
